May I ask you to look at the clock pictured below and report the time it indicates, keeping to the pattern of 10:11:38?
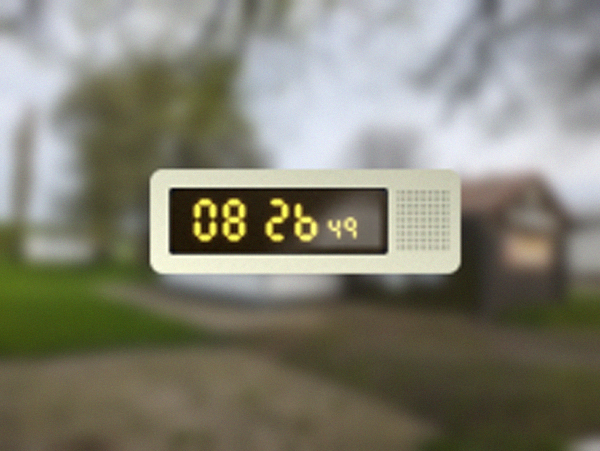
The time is 8:26:49
